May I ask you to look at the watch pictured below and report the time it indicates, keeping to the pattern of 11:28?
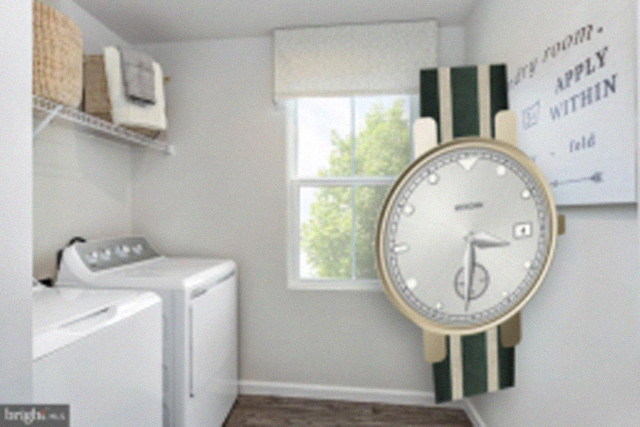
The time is 3:31
